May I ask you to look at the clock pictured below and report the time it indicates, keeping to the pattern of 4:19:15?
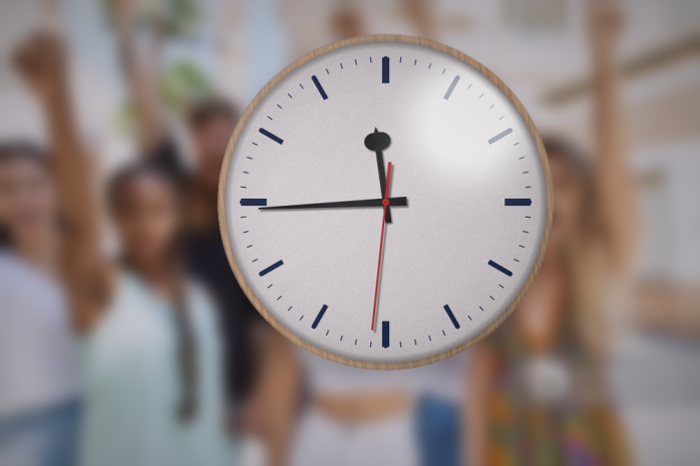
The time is 11:44:31
